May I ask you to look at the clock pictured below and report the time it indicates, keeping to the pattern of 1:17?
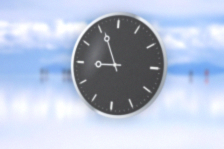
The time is 8:56
